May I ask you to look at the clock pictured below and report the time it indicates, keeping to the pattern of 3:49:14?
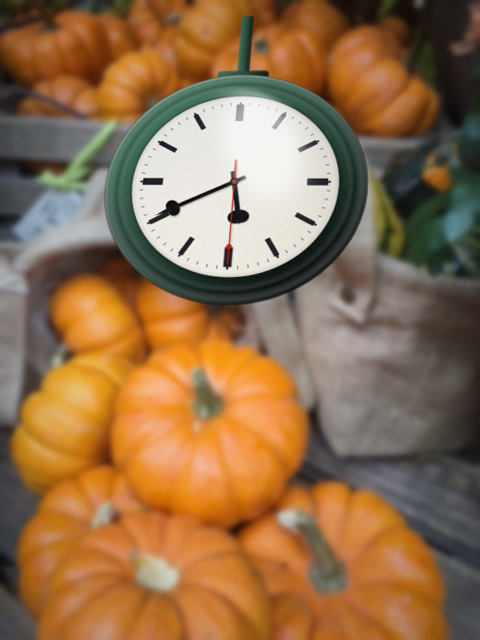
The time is 5:40:30
